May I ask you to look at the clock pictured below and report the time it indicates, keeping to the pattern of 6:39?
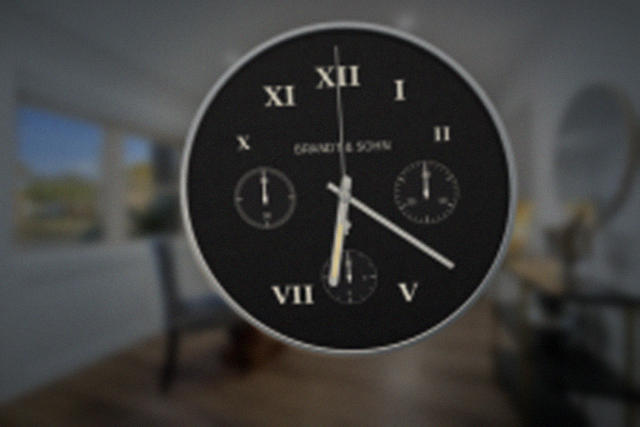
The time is 6:21
